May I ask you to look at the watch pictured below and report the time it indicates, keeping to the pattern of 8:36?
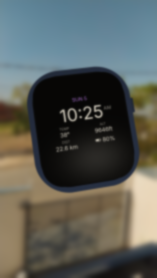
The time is 10:25
